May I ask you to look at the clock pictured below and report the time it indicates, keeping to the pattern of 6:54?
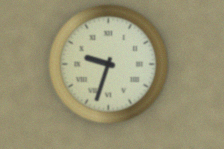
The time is 9:33
